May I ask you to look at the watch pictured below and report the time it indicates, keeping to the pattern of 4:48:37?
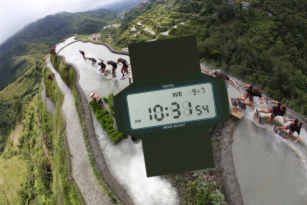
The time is 10:31:54
